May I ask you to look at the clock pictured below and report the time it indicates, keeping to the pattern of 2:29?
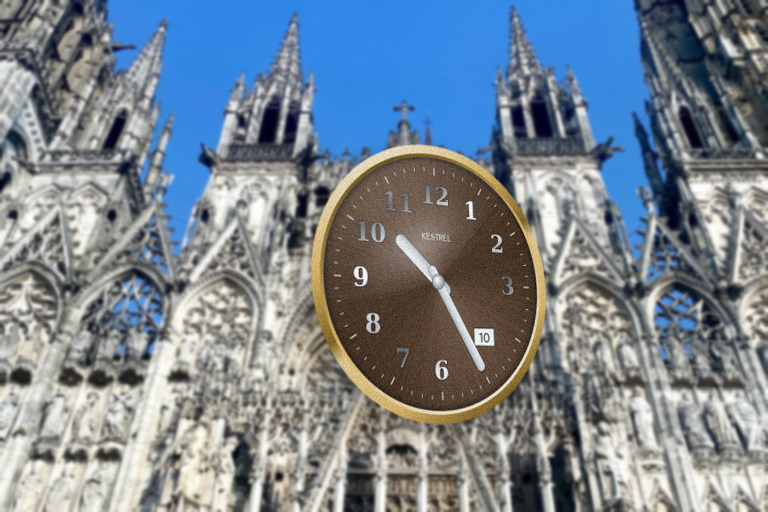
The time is 10:25
